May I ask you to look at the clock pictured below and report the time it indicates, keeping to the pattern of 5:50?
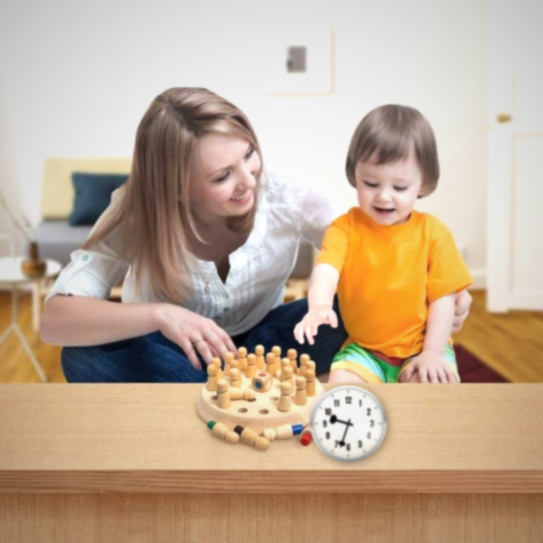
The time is 9:33
